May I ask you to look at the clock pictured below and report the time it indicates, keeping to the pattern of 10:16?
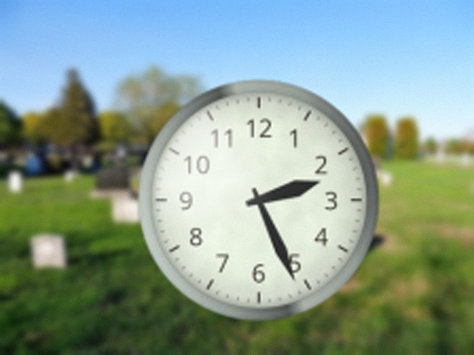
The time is 2:26
